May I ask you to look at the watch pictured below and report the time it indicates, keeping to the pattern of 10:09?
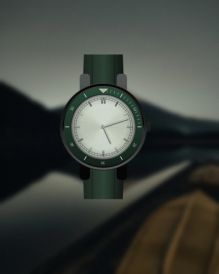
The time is 5:12
